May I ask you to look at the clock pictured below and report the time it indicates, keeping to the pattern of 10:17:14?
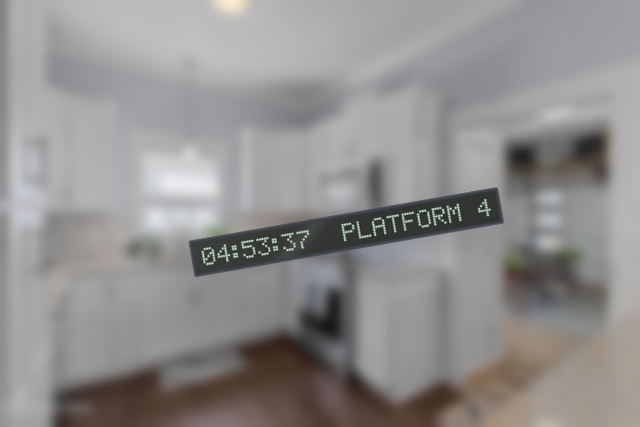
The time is 4:53:37
